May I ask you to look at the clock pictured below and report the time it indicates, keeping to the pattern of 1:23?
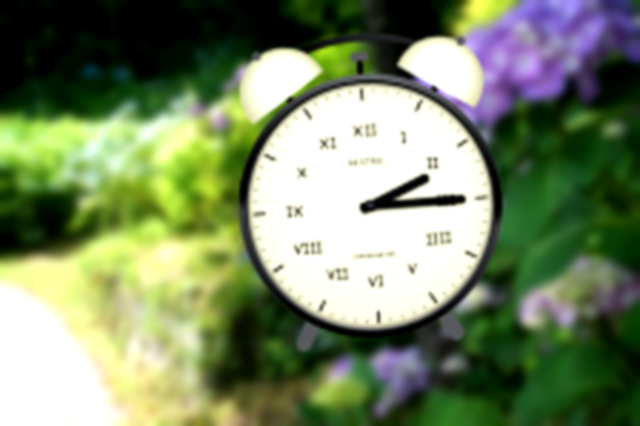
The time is 2:15
